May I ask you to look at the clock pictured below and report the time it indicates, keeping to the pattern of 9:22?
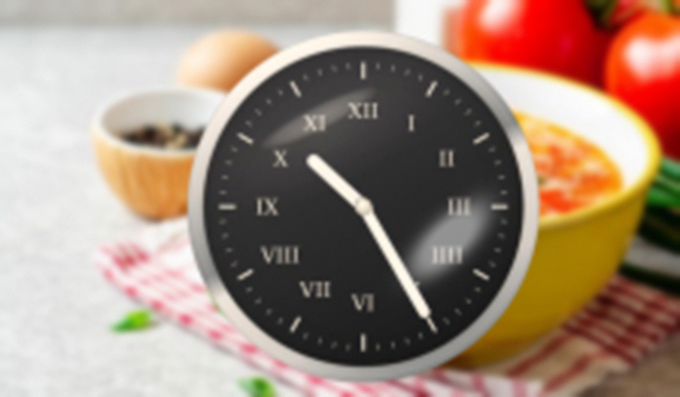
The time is 10:25
